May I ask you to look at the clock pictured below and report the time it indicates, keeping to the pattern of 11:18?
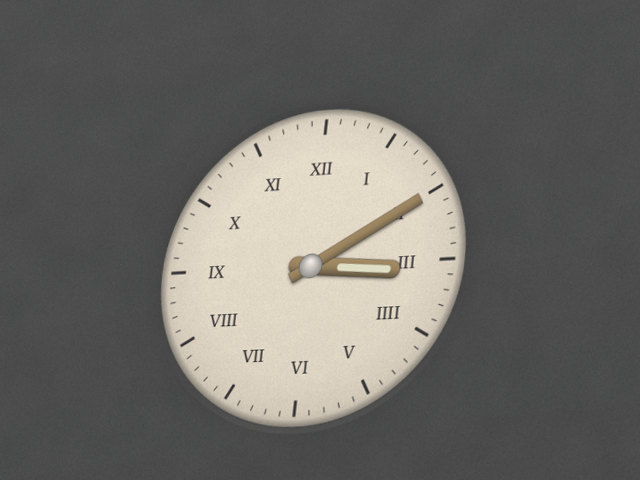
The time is 3:10
